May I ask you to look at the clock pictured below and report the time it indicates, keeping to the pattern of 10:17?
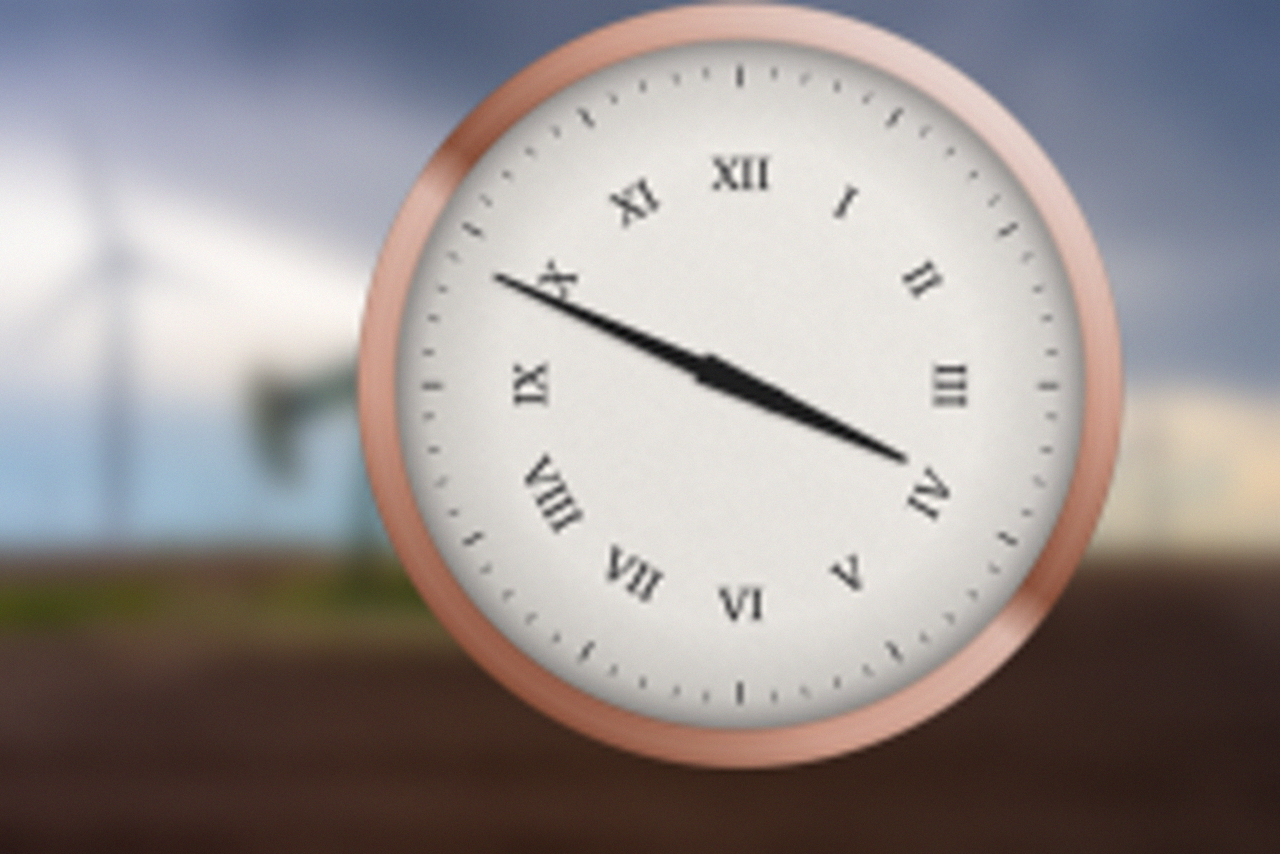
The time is 3:49
